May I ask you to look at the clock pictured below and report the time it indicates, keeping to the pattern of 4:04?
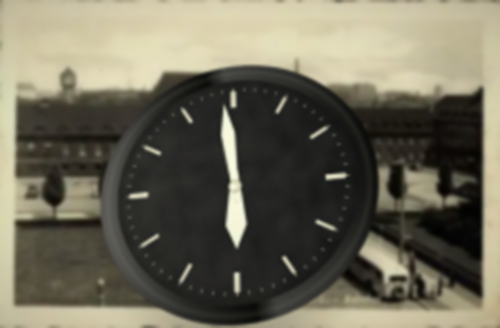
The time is 5:59
